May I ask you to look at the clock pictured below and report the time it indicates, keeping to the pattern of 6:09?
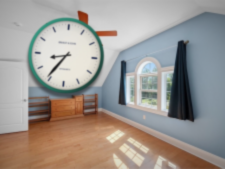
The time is 8:36
